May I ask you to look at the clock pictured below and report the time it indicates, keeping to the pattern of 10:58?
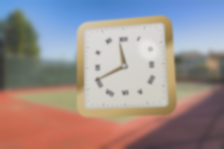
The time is 11:41
